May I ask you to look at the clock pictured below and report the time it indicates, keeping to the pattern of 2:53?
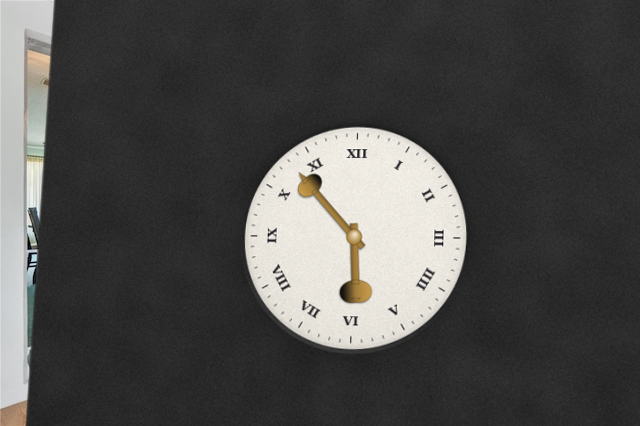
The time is 5:53
